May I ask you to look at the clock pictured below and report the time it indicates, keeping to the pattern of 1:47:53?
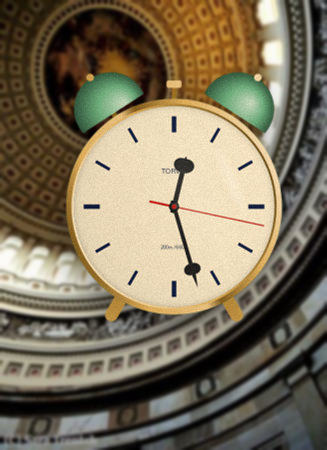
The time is 12:27:17
